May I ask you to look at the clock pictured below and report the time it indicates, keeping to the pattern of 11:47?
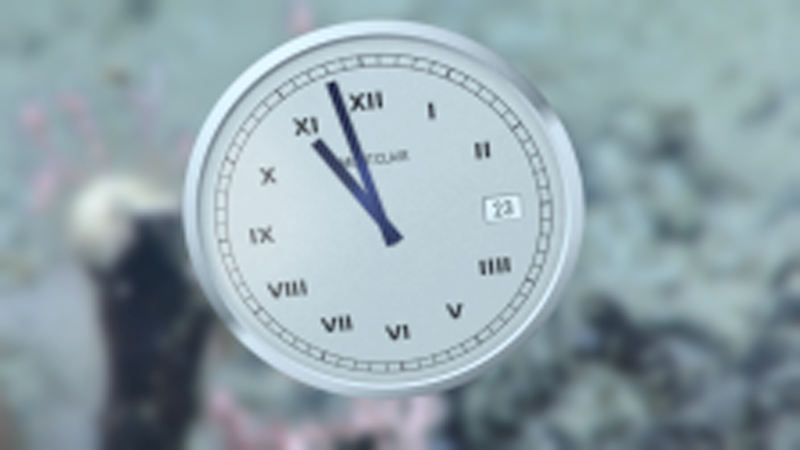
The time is 10:58
